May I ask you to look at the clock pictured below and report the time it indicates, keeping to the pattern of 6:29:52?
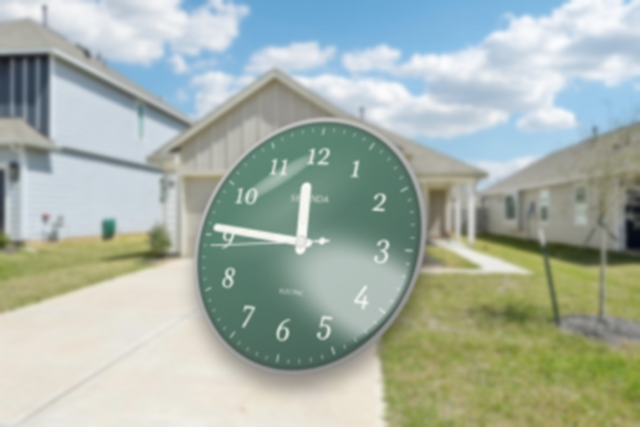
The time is 11:45:44
